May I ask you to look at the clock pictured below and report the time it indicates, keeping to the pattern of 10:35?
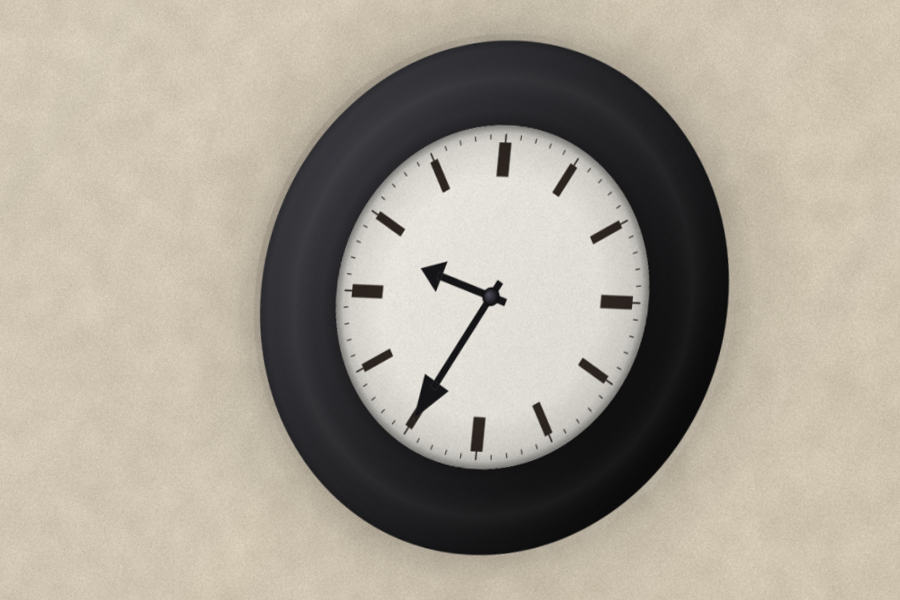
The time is 9:35
